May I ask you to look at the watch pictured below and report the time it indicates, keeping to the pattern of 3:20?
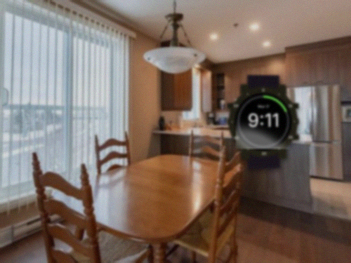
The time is 9:11
